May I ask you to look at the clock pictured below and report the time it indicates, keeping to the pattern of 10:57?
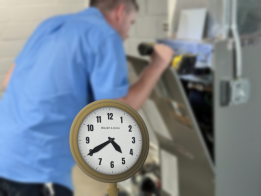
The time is 4:40
